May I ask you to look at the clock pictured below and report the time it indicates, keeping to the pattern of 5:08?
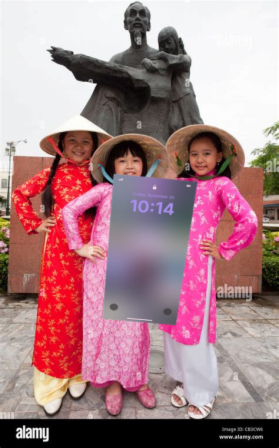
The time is 10:14
